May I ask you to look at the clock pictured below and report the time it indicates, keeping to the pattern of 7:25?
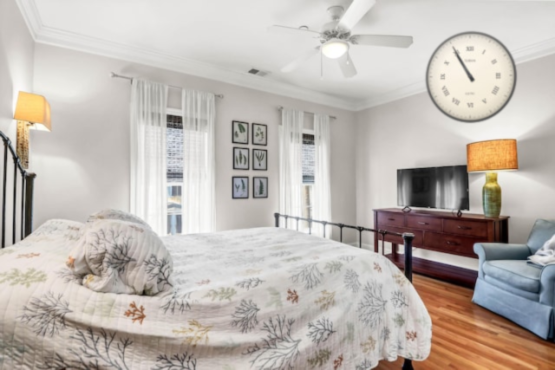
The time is 10:55
